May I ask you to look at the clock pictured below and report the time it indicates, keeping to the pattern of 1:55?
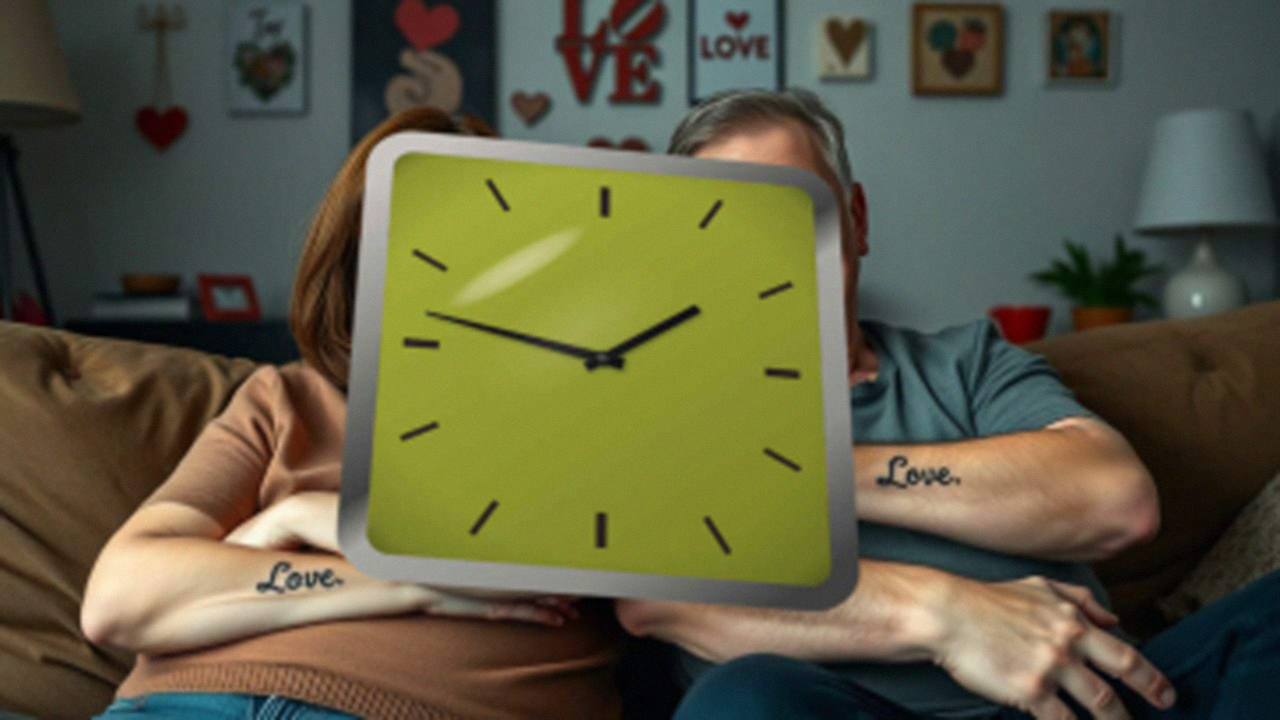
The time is 1:47
